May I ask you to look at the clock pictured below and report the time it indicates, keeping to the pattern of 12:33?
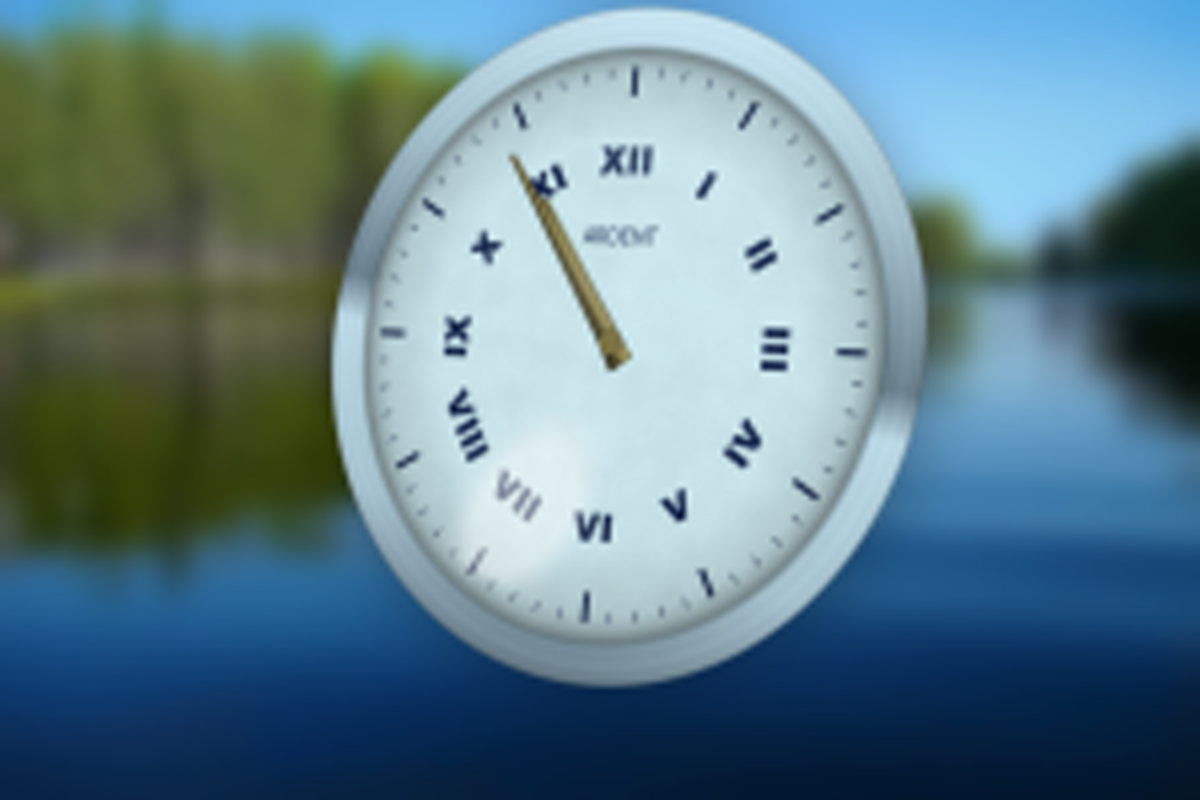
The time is 10:54
